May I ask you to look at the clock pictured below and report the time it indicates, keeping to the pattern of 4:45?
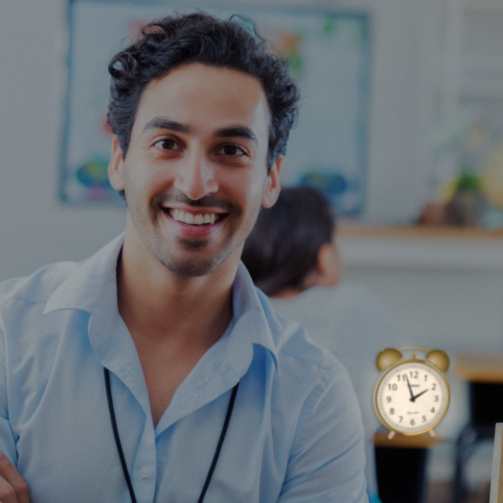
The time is 1:57
